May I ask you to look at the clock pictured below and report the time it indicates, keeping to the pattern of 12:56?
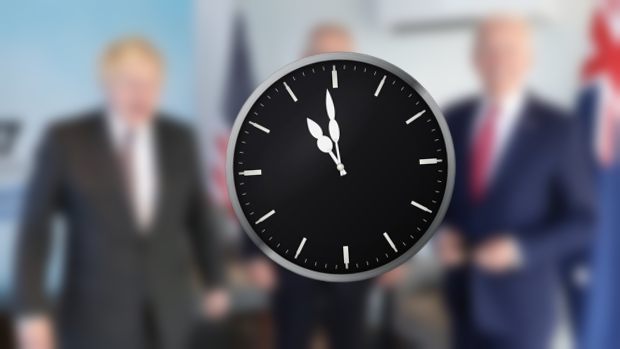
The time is 10:59
